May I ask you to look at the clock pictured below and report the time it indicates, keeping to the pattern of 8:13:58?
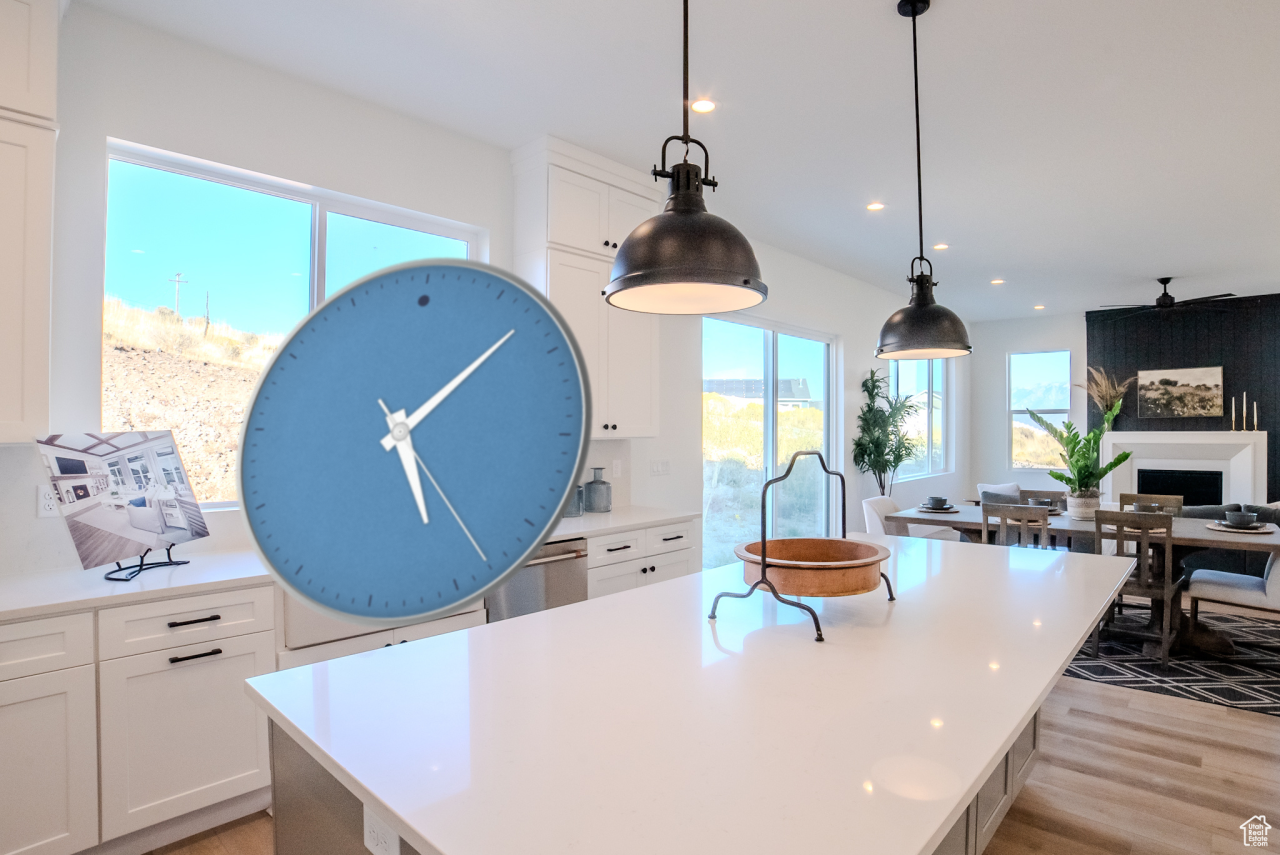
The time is 5:07:23
